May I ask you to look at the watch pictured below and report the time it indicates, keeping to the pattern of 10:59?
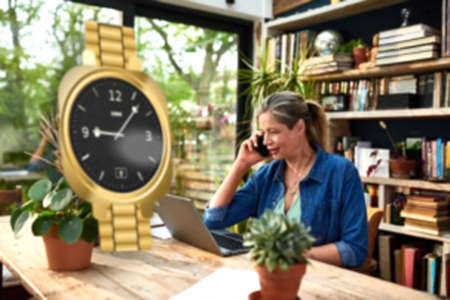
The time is 9:07
